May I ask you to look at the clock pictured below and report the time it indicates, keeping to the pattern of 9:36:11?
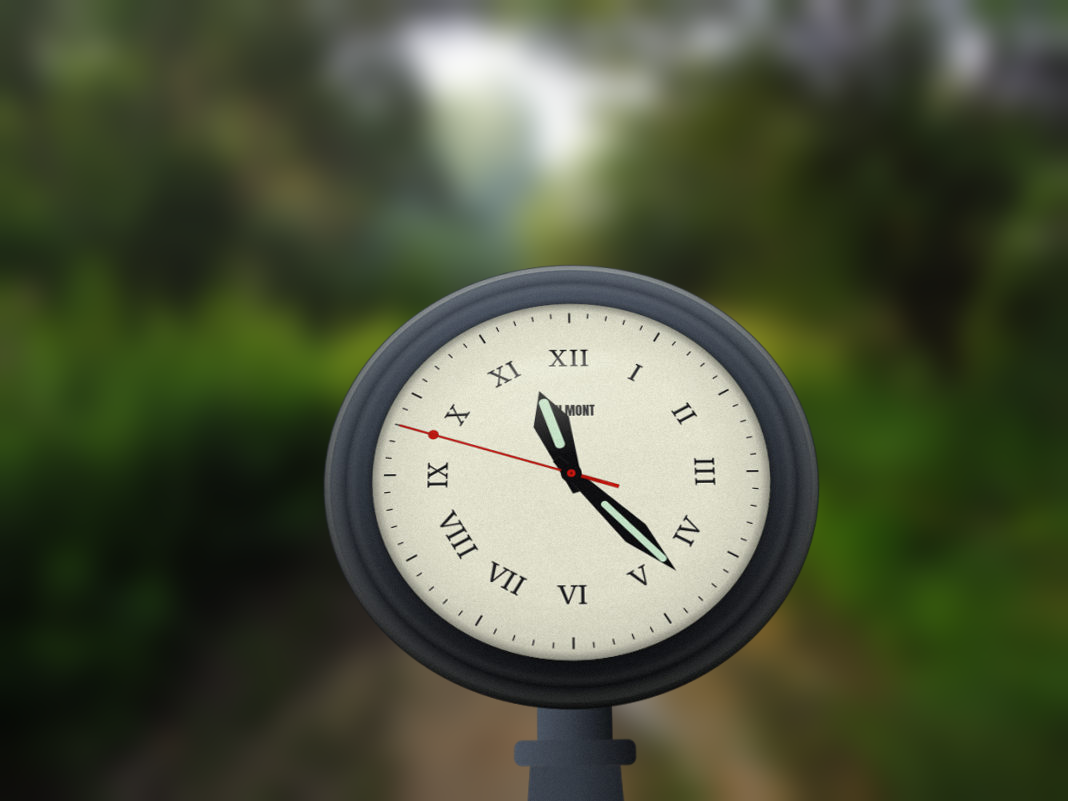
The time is 11:22:48
